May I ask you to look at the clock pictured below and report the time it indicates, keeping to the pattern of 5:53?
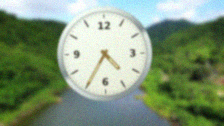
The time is 4:35
